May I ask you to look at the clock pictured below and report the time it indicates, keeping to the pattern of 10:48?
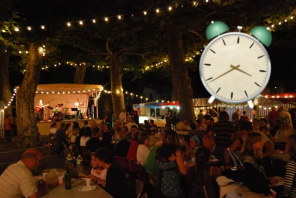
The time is 3:39
